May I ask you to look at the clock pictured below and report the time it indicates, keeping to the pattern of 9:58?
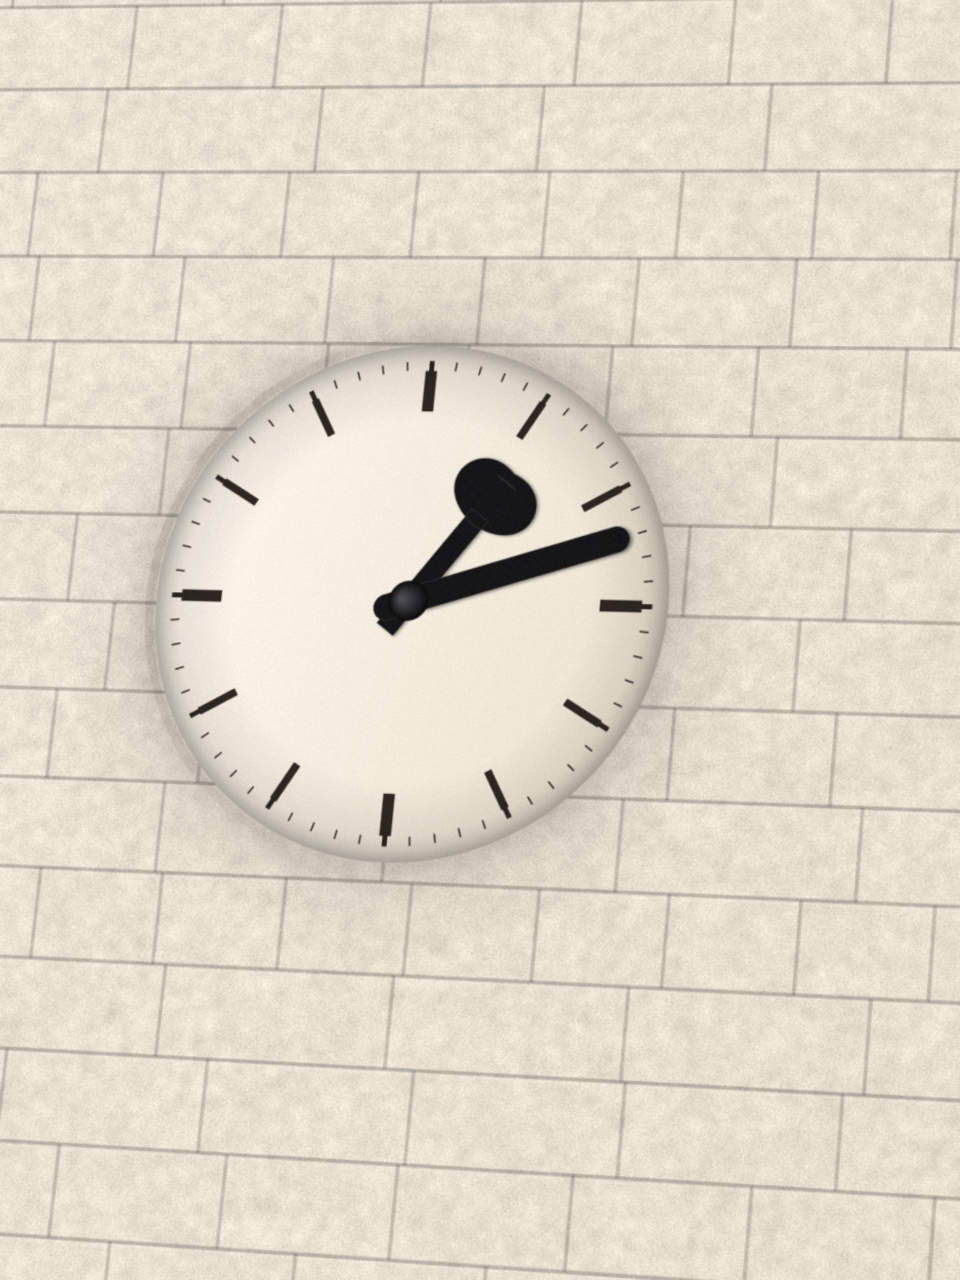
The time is 1:12
